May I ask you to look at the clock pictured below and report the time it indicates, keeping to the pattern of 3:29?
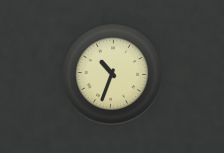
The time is 10:33
